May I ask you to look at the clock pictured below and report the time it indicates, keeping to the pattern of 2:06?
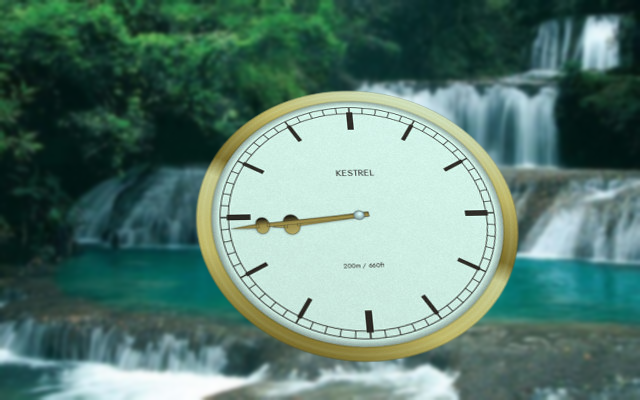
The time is 8:44
